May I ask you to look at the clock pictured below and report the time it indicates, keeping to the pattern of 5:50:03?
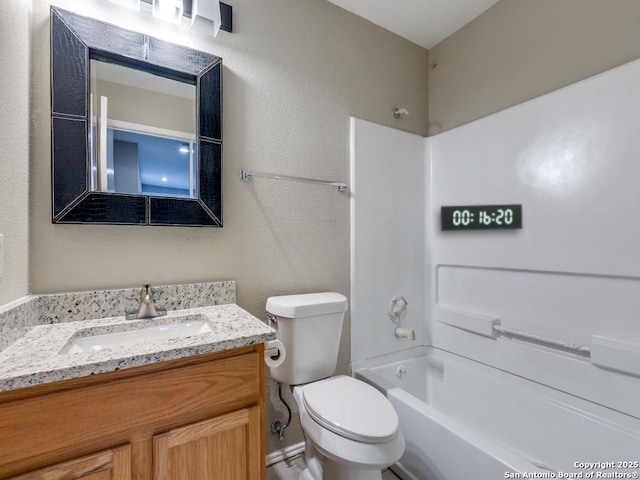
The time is 0:16:20
